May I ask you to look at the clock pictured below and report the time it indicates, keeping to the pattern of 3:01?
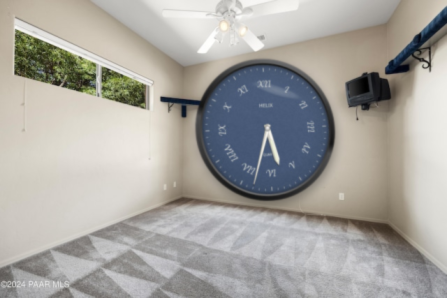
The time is 5:33
